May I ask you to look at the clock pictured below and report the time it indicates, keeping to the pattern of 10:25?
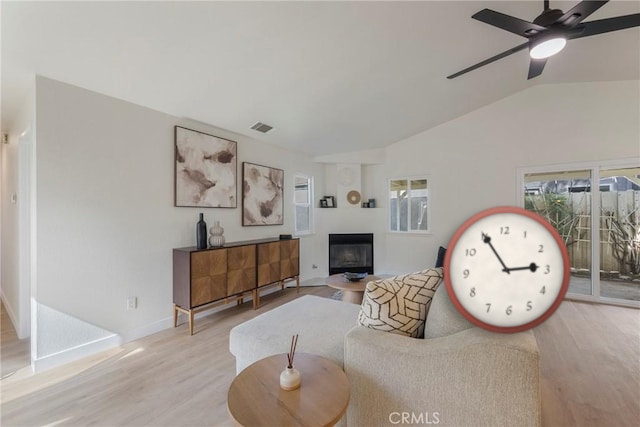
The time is 2:55
